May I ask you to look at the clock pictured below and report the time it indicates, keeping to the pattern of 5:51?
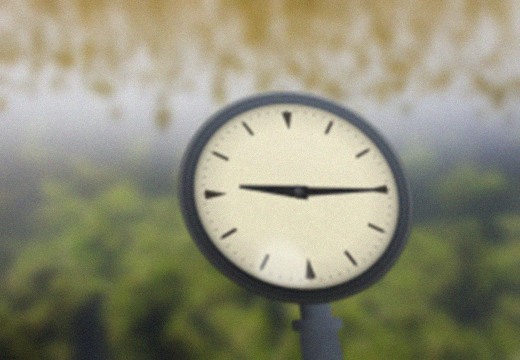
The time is 9:15
